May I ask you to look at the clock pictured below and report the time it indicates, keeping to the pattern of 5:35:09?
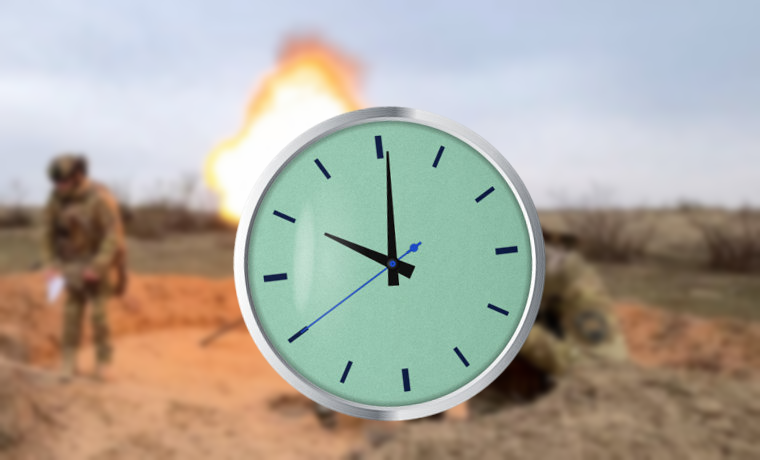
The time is 10:00:40
